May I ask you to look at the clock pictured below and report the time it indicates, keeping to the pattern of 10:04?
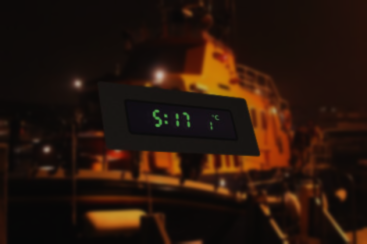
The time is 5:17
